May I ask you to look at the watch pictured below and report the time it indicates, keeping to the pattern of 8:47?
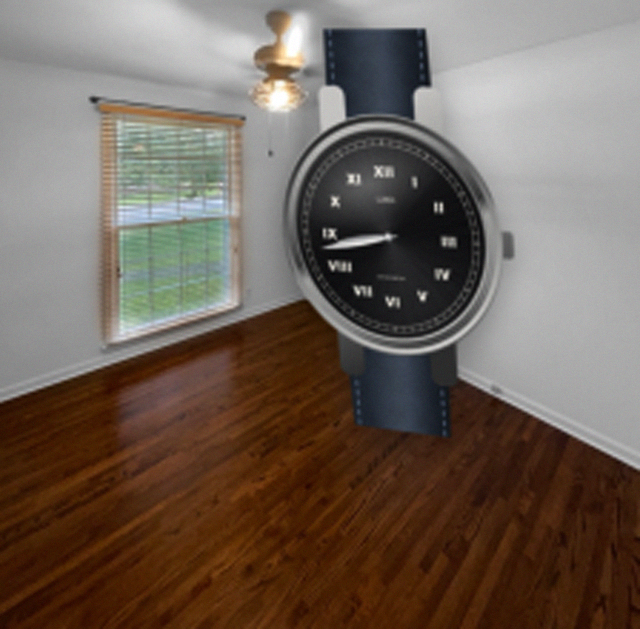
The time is 8:43
